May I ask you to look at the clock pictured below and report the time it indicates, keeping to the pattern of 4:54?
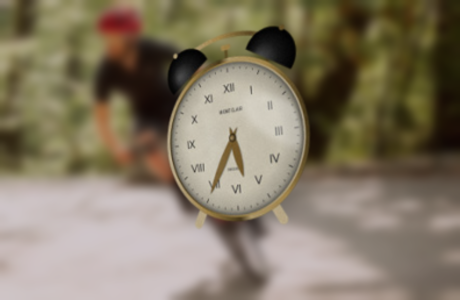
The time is 5:35
